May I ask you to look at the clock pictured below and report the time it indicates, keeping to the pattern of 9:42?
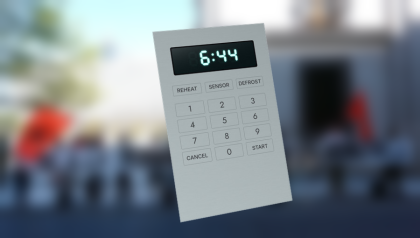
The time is 6:44
